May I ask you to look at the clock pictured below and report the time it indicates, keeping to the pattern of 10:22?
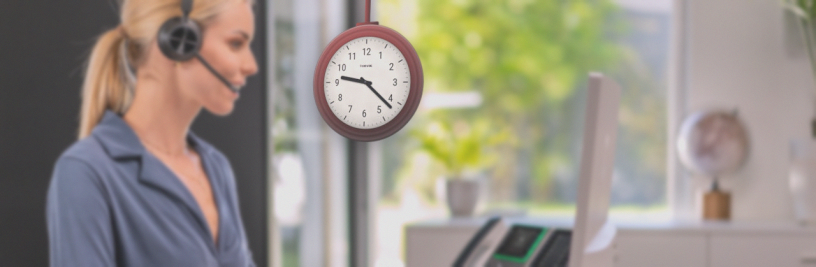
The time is 9:22
